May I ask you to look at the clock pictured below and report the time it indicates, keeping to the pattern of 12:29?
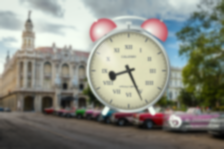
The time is 8:26
